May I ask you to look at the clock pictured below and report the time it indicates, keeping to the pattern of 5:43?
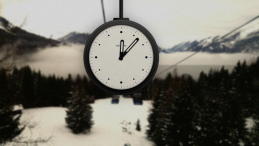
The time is 12:07
